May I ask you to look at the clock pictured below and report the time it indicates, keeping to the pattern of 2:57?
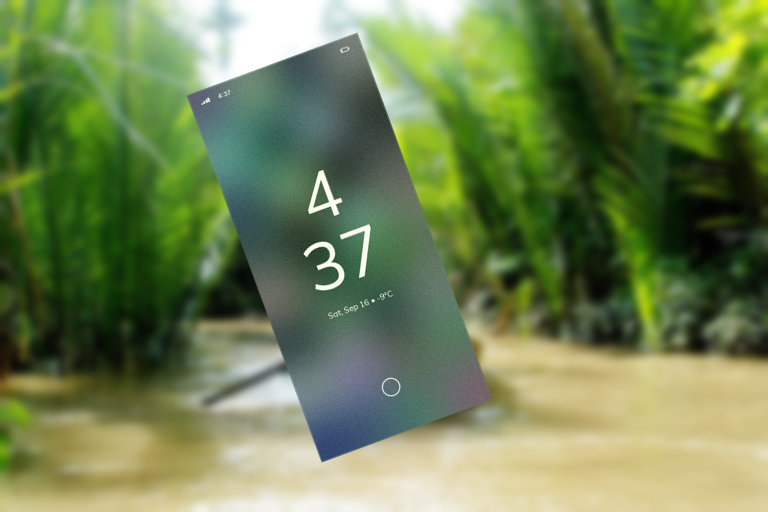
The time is 4:37
